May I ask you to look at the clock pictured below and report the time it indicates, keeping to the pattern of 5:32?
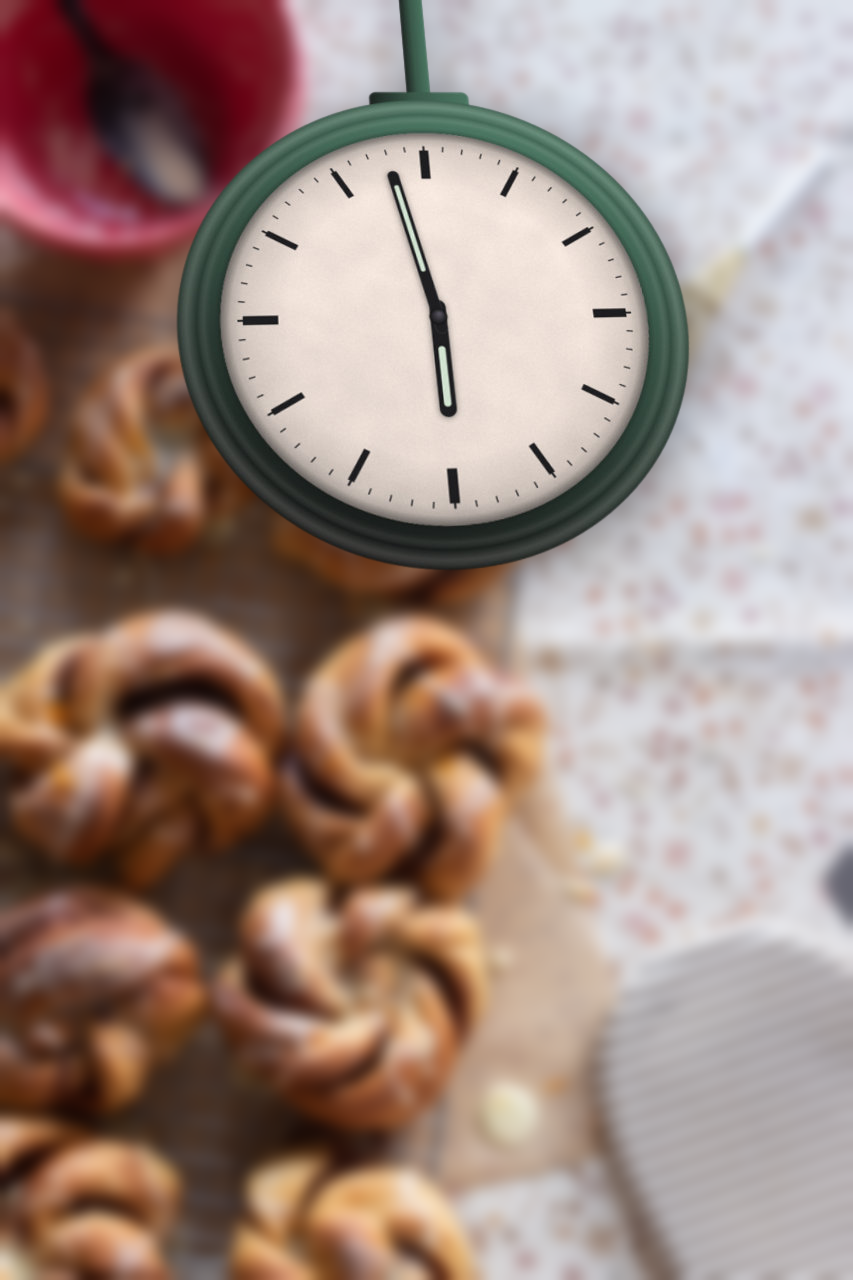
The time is 5:58
